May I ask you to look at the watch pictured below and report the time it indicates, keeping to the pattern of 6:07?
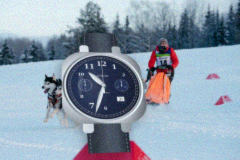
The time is 10:33
